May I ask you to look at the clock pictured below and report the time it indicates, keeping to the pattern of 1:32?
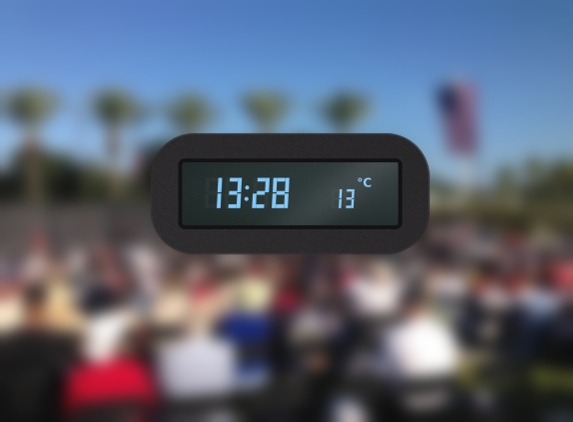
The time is 13:28
